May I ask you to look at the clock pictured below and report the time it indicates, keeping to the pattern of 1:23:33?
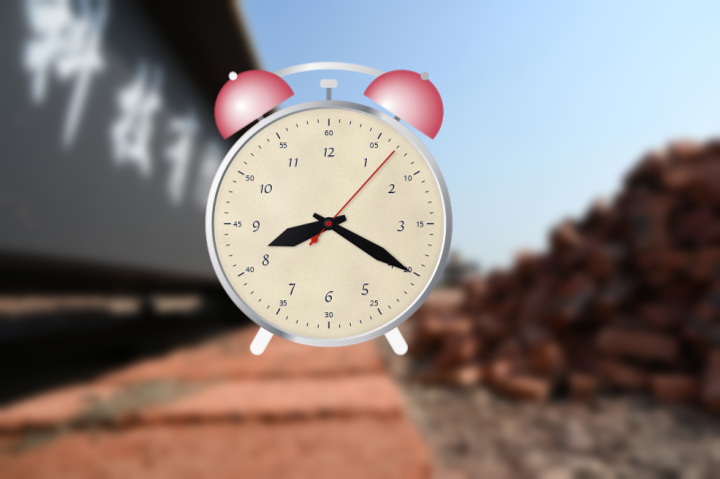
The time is 8:20:07
